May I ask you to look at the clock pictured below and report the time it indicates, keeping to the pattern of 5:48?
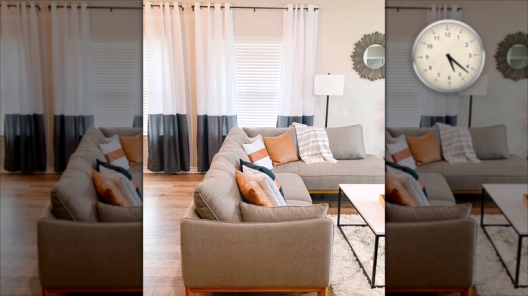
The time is 5:22
